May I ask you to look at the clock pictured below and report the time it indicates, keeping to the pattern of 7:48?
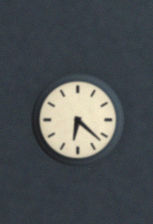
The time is 6:22
